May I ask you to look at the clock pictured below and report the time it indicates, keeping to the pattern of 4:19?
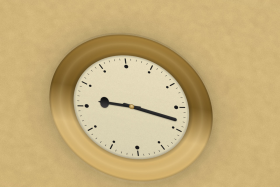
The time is 9:18
